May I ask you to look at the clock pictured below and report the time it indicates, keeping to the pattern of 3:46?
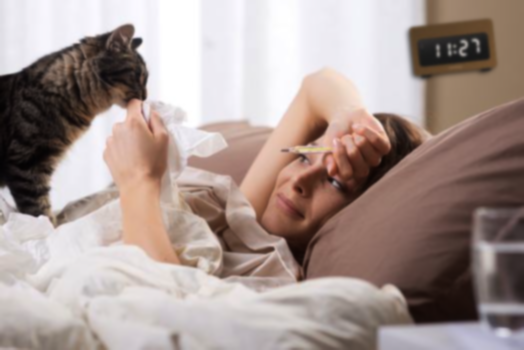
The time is 11:27
